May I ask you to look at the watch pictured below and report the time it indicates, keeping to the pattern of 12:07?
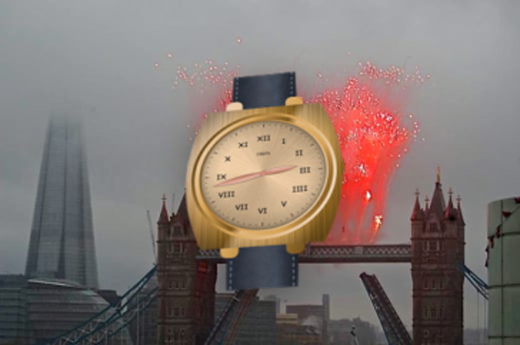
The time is 2:43
